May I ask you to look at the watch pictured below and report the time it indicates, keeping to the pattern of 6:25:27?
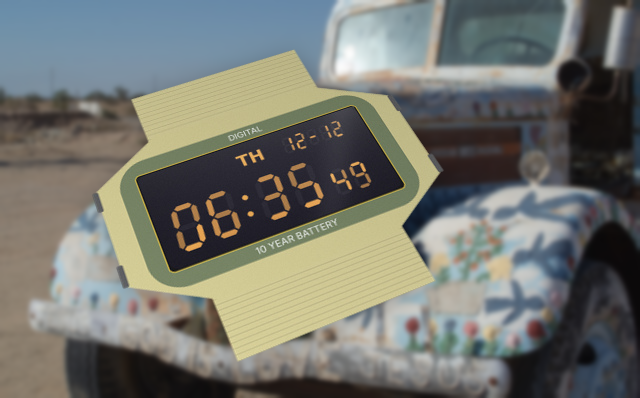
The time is 6:35:49
